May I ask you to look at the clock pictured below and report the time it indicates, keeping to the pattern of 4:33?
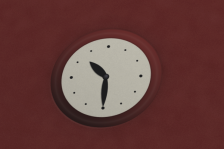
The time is 10:30
